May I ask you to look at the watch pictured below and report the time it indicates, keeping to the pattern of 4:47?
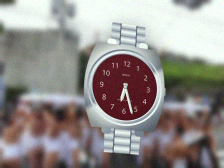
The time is 6:27
